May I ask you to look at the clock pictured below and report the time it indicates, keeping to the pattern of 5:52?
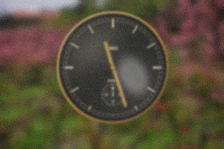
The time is 11:27
